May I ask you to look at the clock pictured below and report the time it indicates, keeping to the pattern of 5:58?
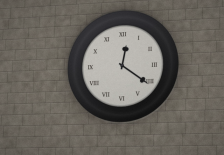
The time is 12:21
